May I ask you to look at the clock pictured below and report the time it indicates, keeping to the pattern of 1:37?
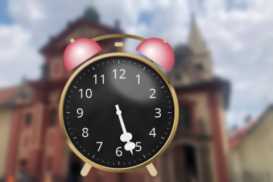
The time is 5:27
